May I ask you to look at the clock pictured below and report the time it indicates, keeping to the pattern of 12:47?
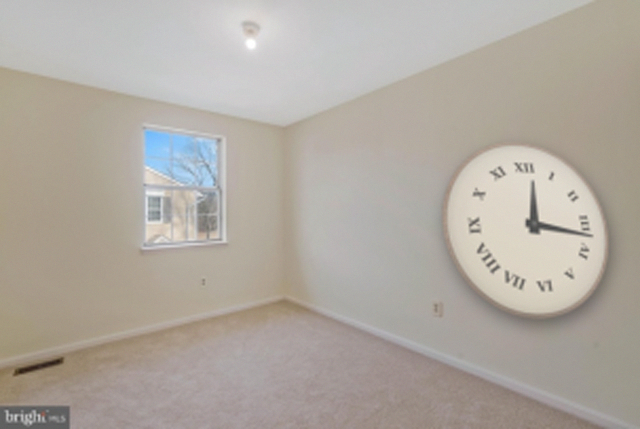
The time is 12:17
